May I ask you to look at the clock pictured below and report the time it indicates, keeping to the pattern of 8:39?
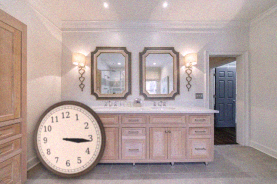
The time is 3:16
